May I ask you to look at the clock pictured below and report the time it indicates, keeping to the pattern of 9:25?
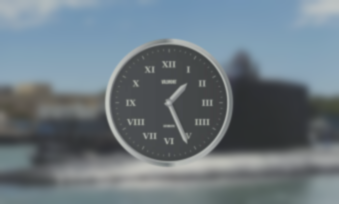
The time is 1:26
